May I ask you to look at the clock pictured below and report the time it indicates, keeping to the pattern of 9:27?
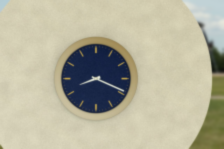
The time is 8:19
